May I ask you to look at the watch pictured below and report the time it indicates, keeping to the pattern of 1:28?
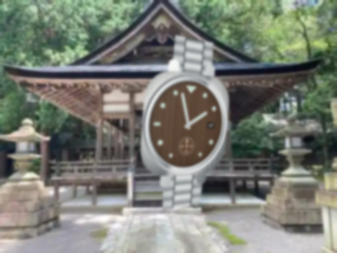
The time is 1:57
